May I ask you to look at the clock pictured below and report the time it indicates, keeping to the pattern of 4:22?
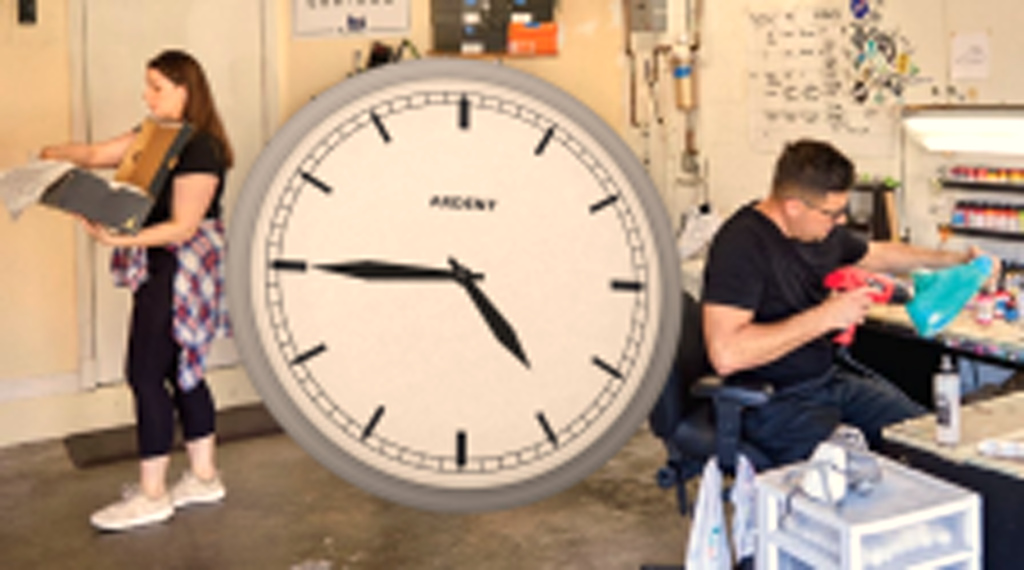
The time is 4:45
